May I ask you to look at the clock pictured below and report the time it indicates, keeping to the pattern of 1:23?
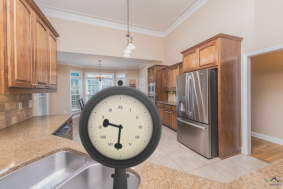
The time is 9:31
